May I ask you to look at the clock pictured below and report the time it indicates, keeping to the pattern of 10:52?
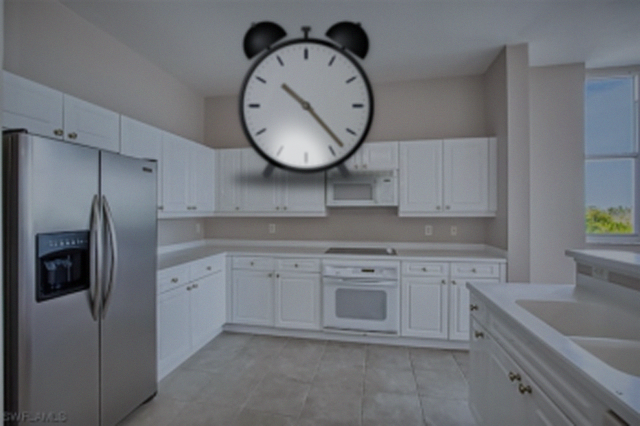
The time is 10:23
